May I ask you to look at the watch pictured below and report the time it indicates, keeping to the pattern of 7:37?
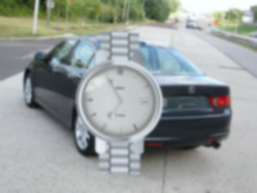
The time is 6:55
